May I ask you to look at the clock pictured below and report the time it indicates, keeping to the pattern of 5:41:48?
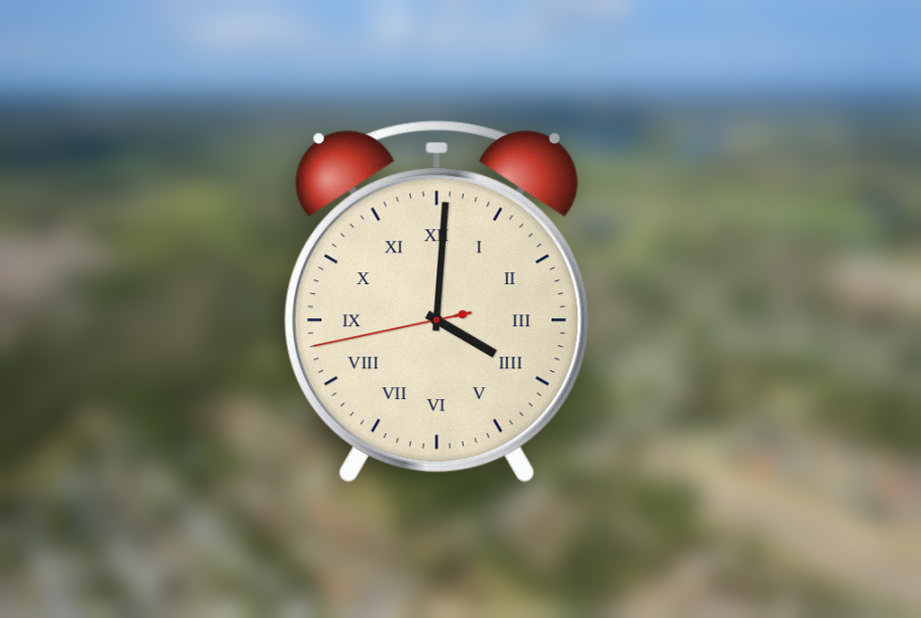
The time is 4:00:43
